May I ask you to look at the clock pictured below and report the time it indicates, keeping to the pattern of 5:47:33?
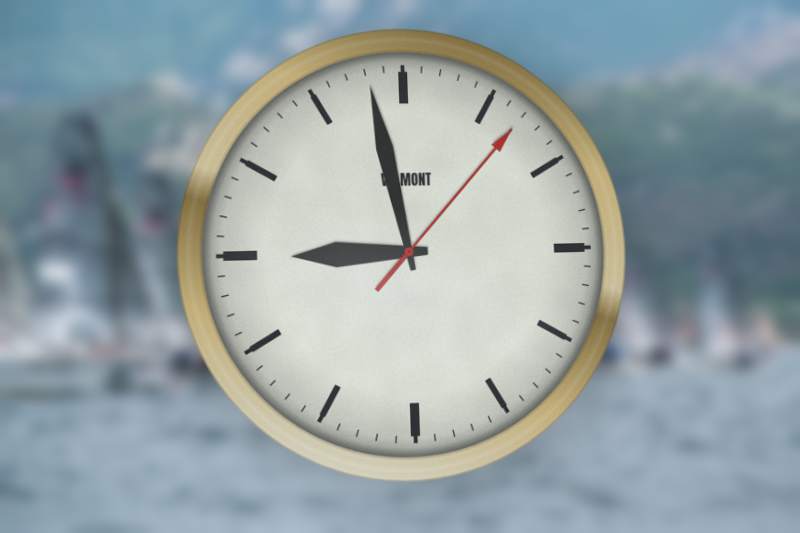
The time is 8:58:07
